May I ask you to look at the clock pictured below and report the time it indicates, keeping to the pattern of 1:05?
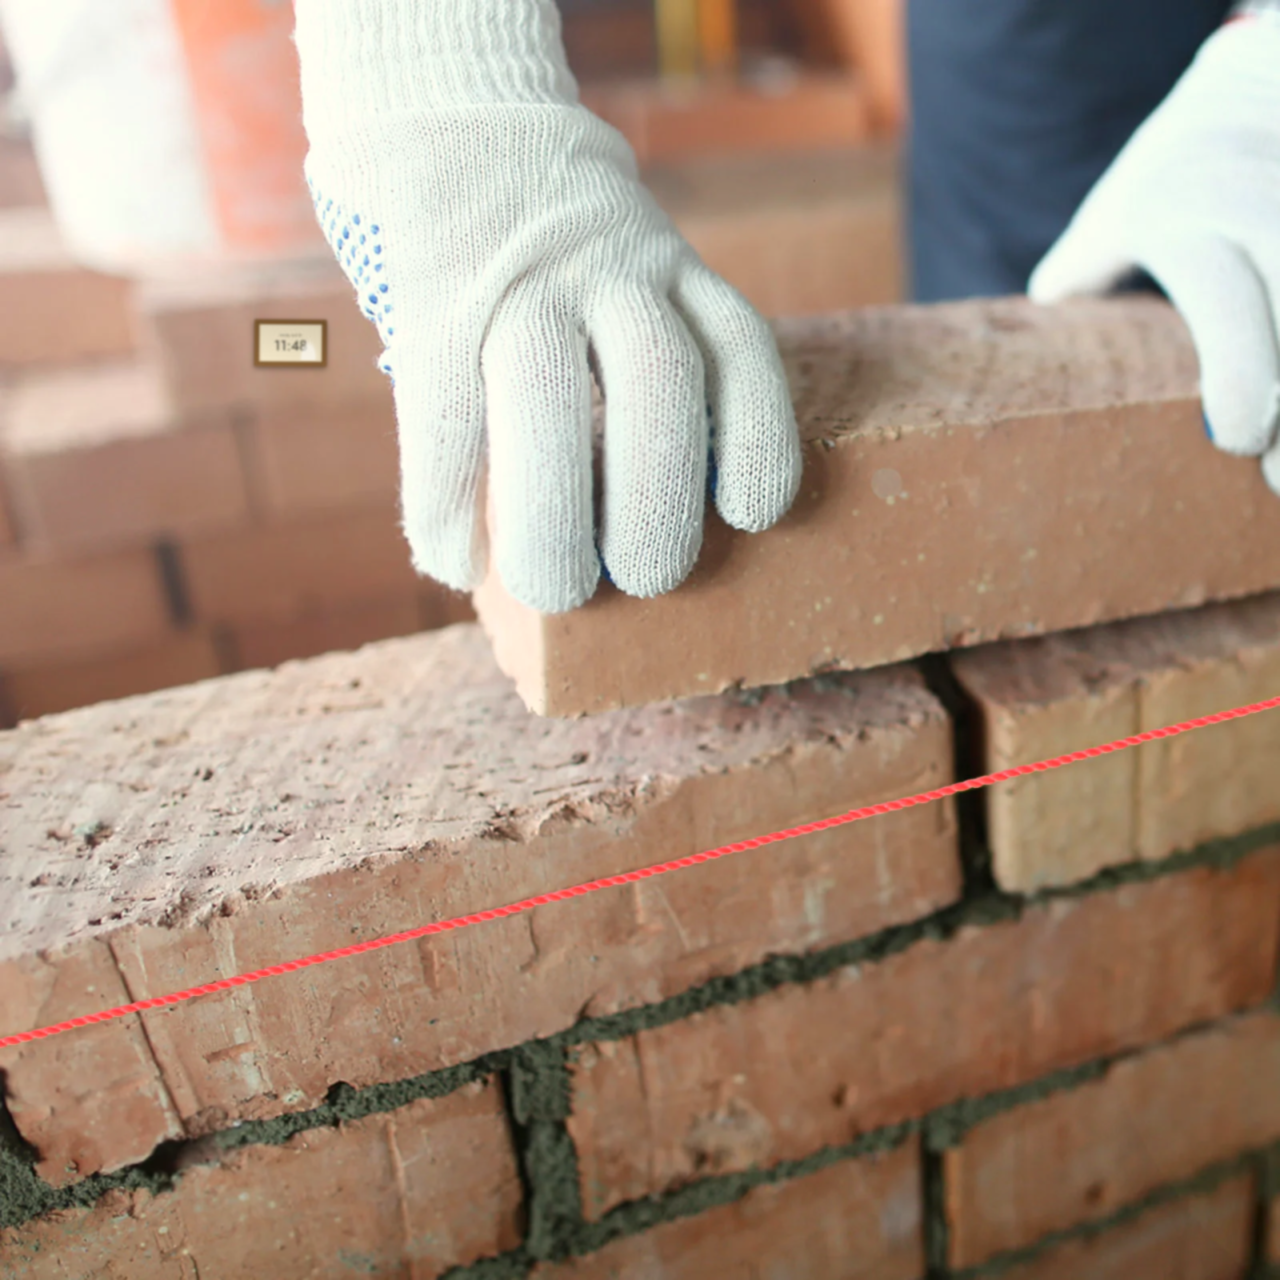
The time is 11:48
